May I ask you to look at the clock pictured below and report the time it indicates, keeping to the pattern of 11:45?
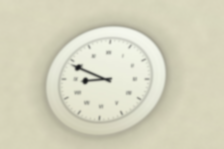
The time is 8:49
